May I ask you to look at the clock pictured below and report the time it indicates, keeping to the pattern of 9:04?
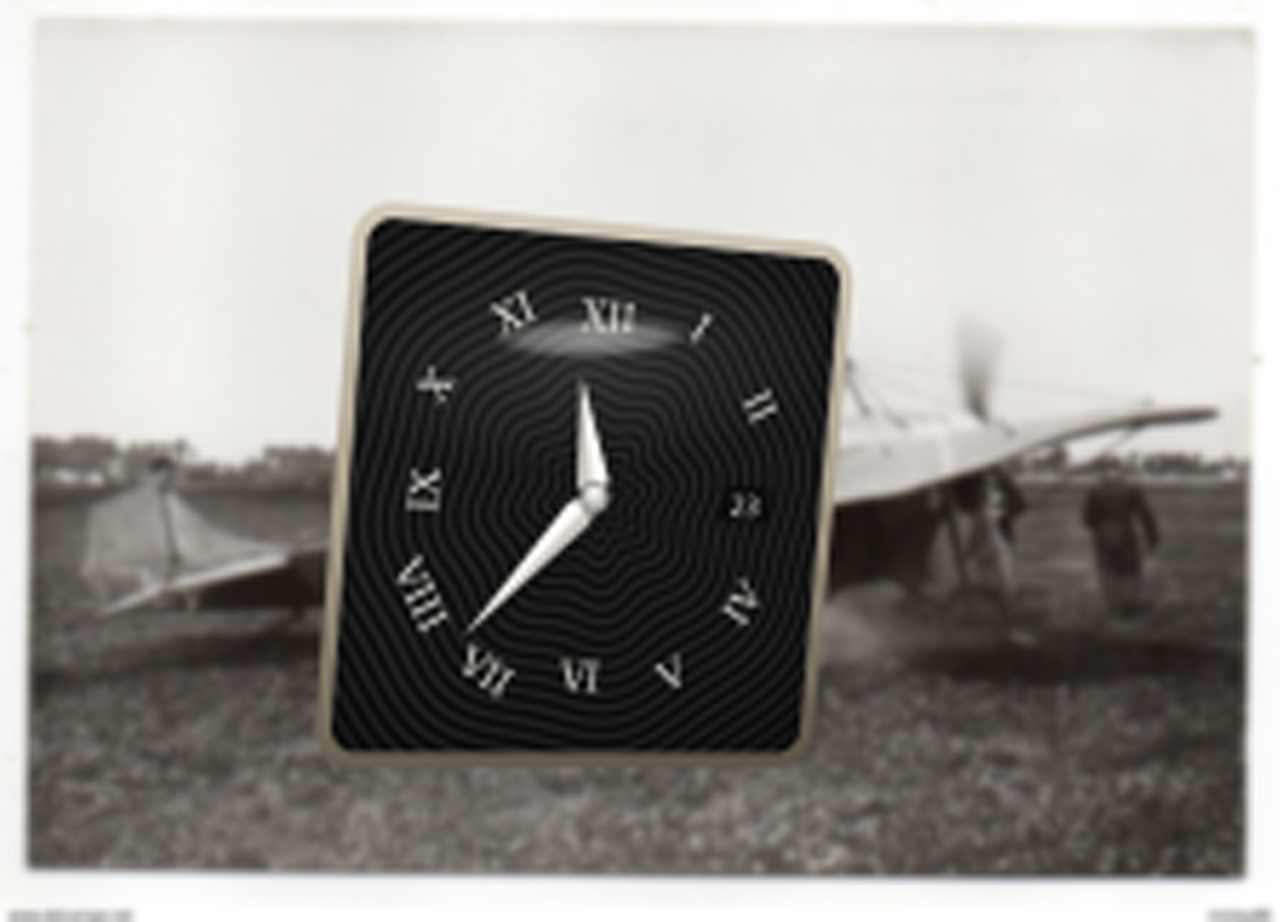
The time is 11:37
